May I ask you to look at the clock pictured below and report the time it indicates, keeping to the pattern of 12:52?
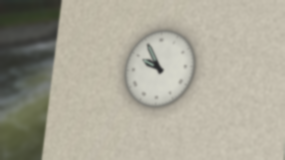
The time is 9:55
